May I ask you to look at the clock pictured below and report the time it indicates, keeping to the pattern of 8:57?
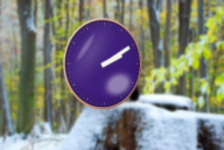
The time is 2:10
